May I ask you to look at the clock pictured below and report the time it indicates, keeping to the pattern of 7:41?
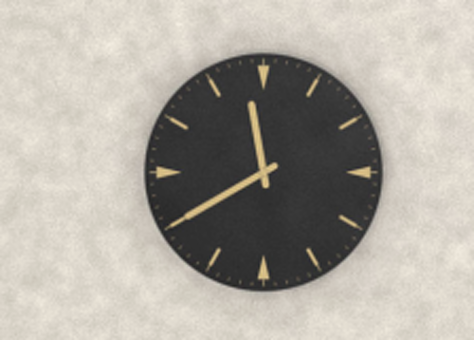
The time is 11:40
